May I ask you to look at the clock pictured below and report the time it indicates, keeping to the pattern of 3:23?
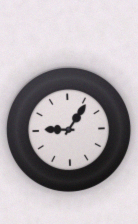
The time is 9:06
